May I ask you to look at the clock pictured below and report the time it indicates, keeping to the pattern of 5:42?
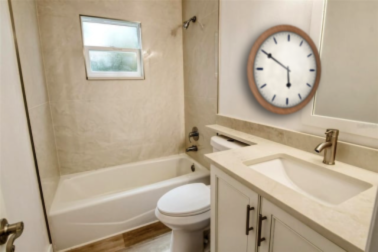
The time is 5:50
